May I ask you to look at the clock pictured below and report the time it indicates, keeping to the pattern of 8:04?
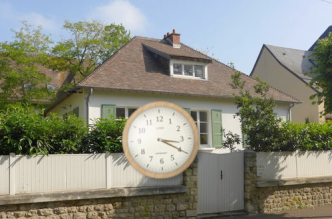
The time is 3:20
